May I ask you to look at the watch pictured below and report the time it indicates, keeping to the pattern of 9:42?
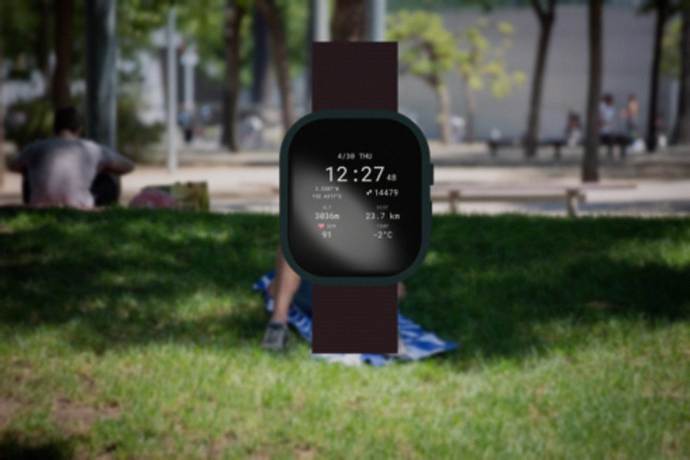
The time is 12:27
